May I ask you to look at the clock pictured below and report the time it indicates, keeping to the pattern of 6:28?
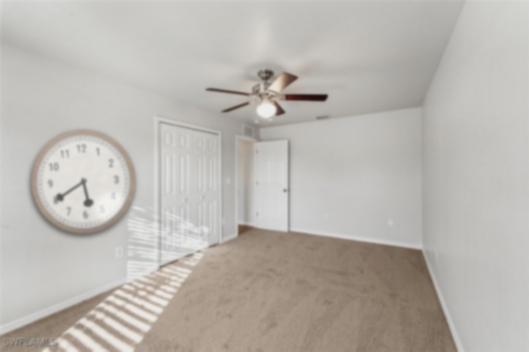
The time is 5:40
